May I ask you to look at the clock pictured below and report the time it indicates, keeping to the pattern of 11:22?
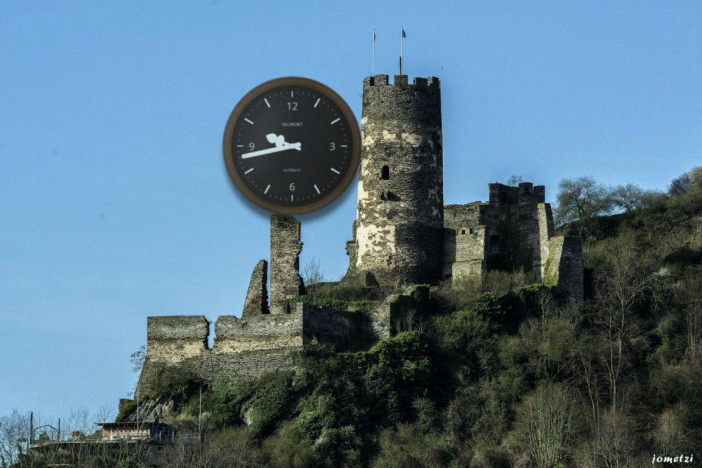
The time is 9:43
